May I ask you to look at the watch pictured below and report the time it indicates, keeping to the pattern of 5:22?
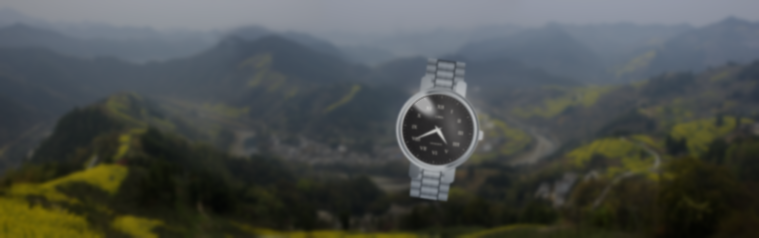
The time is 4:40
